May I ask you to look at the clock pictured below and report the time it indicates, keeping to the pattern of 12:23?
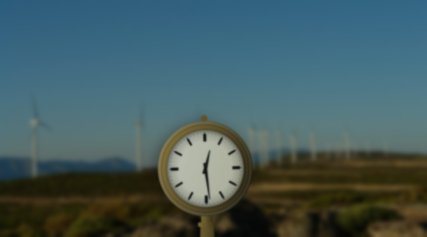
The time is 12:29
